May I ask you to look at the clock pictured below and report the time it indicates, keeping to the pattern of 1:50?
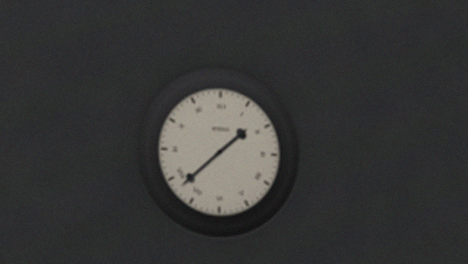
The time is 1:38
